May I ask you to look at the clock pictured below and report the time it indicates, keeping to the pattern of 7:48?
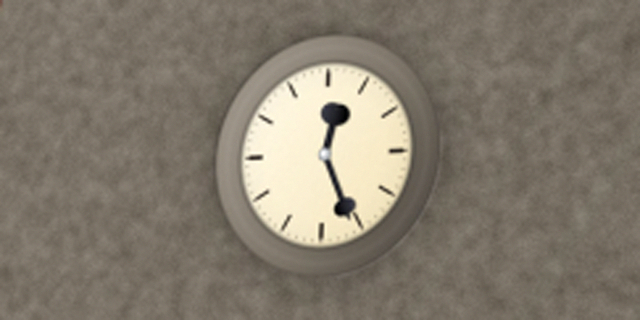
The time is 12:26
